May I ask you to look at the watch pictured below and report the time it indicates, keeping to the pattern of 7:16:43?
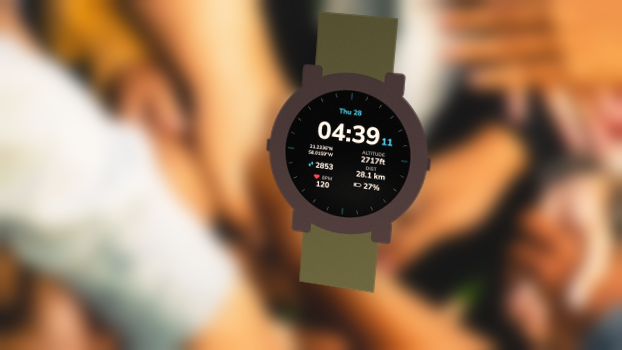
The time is 4:39:11
